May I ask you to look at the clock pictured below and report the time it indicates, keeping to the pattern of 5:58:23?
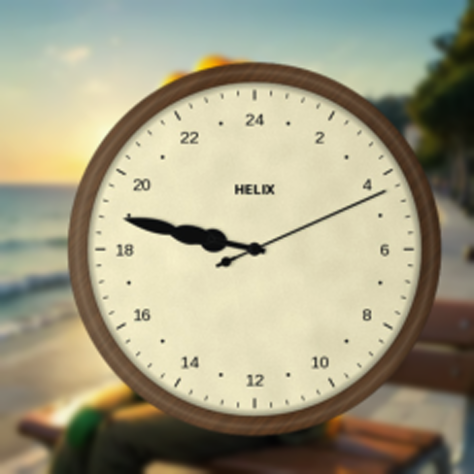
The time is 18:47:11
